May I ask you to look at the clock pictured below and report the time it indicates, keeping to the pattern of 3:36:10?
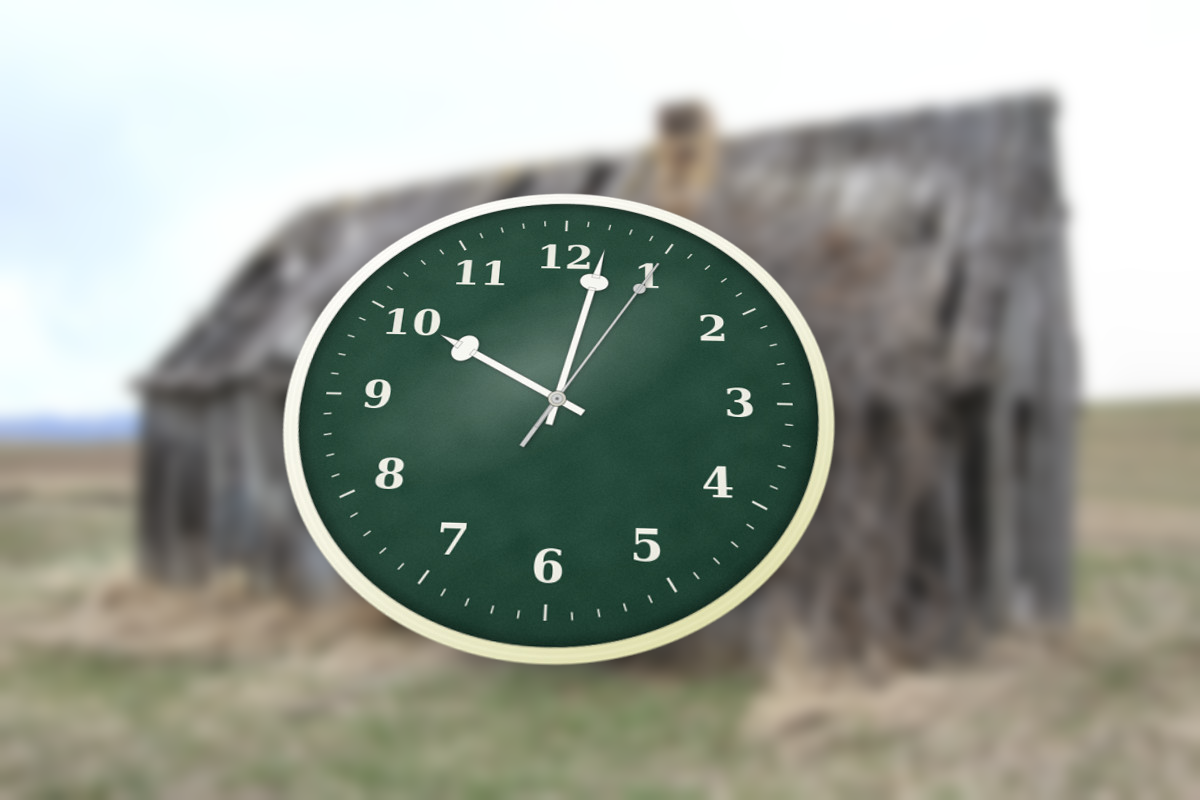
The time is 10:02:05
